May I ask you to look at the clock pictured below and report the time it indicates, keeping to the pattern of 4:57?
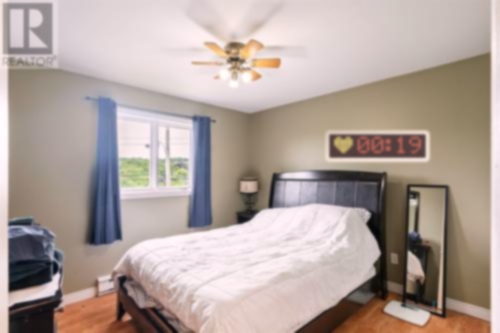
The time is 0:19
